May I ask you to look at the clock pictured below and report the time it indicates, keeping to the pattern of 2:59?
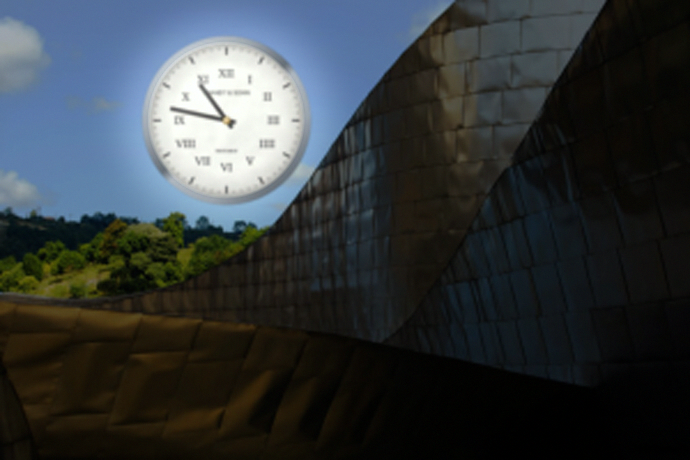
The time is 10:47
